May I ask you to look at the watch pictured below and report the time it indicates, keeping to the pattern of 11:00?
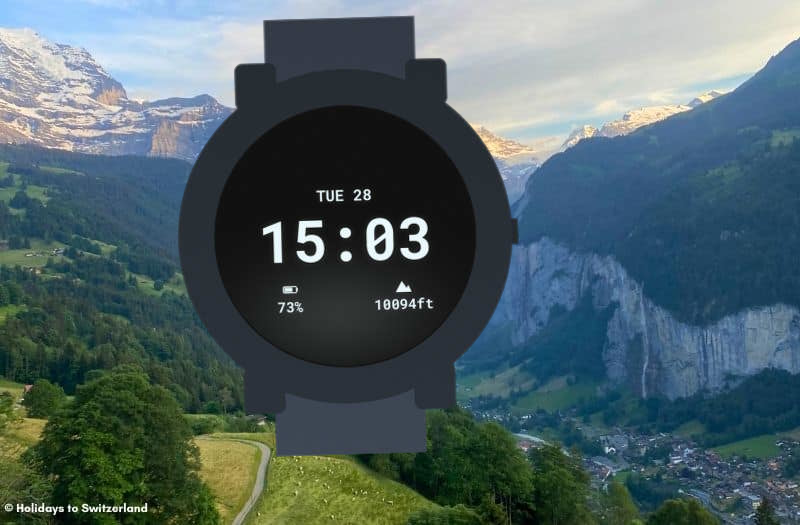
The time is 15:03
